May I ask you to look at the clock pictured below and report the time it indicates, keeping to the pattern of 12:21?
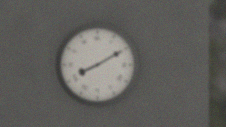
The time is 8:10
